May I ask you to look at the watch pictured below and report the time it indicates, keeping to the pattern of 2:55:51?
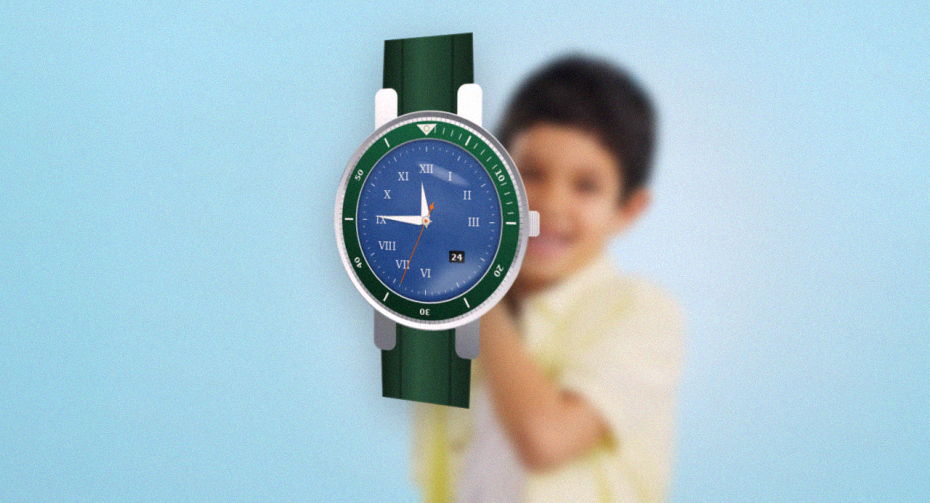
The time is 11:45:34
